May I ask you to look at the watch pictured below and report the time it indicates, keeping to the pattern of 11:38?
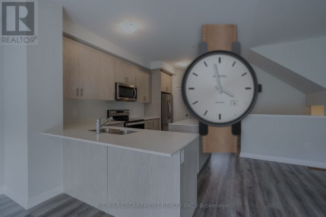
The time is 3:58
